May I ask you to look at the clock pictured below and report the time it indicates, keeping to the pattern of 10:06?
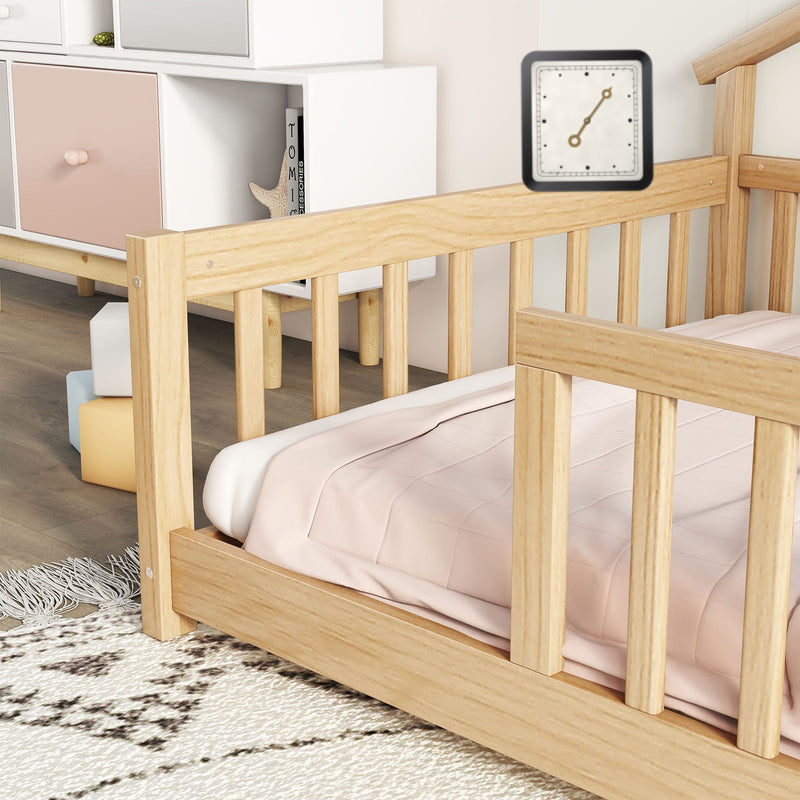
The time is 7:06
